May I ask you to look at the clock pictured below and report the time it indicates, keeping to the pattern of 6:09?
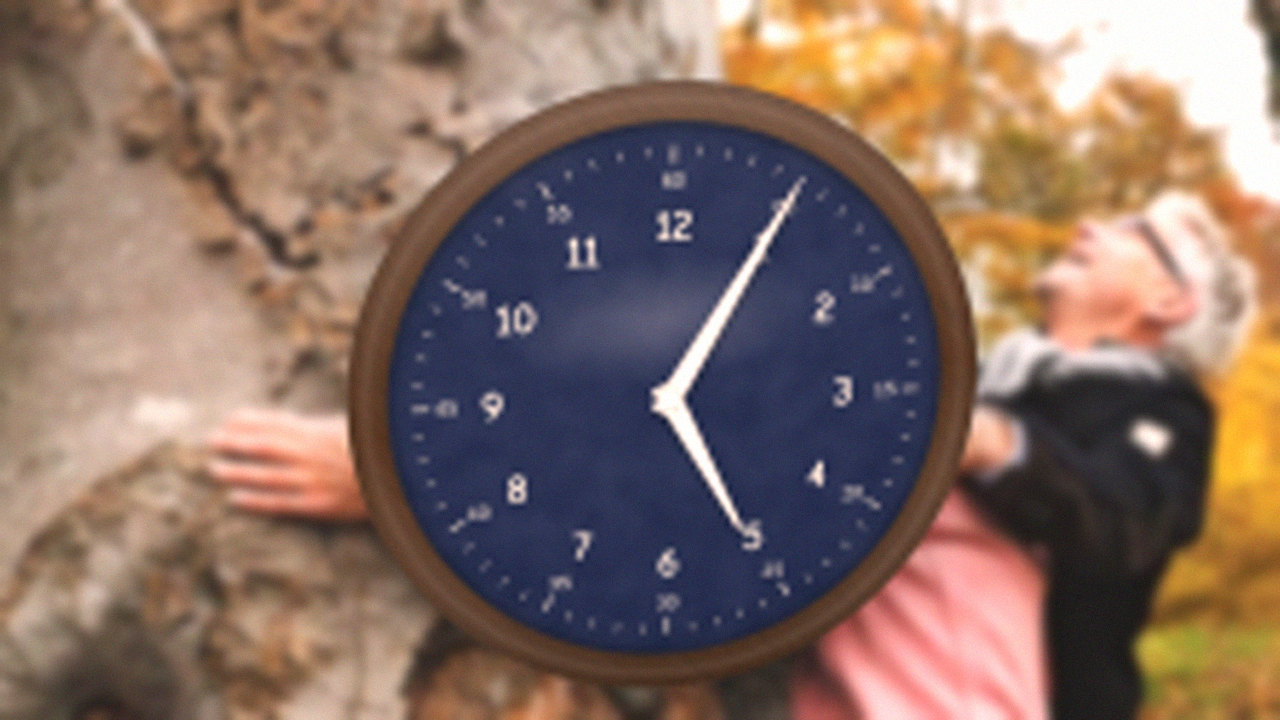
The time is 5:05
